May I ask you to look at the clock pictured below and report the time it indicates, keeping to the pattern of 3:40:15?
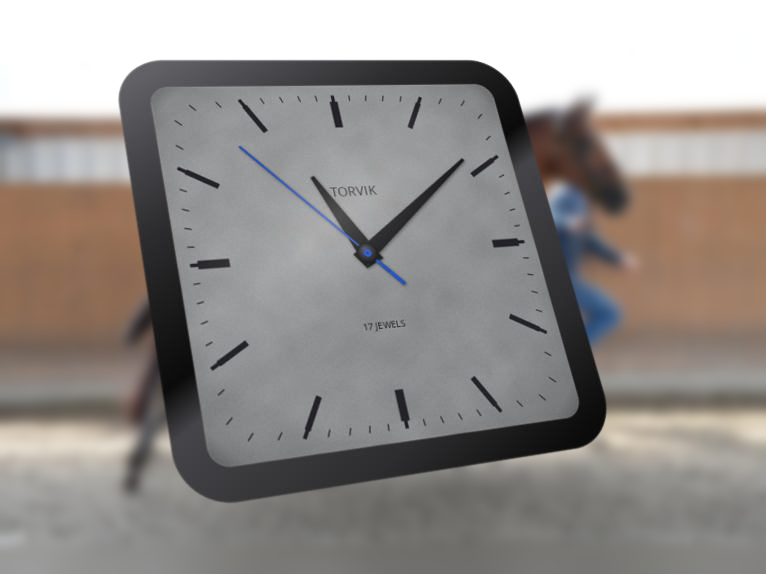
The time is 11:08:53
